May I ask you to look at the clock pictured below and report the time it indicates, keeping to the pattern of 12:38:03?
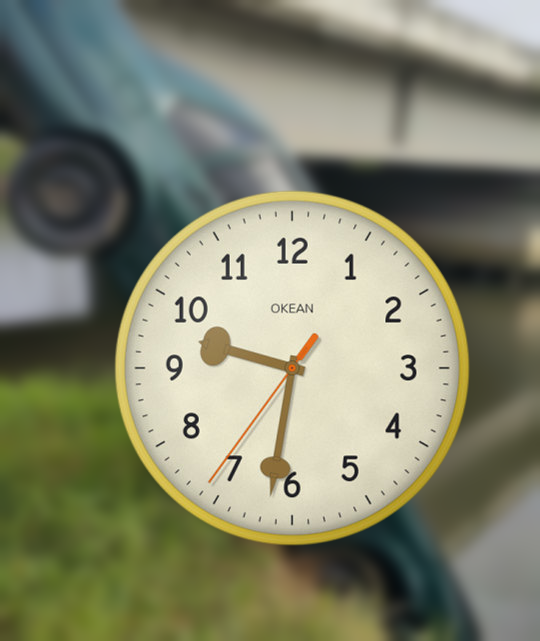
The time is 9:31:36
